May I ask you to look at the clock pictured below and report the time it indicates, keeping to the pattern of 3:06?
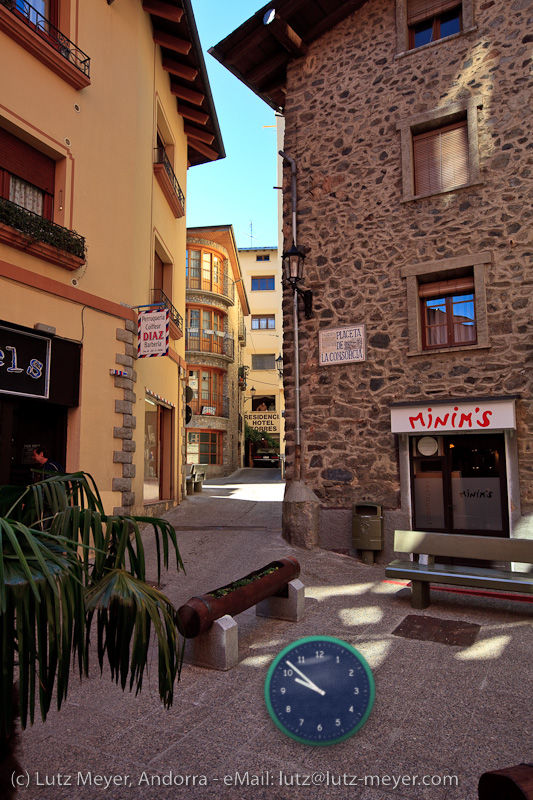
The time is 9:52
